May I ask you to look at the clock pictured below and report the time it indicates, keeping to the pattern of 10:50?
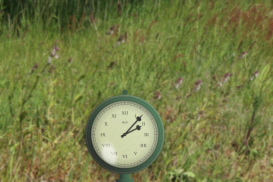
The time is 2:07
